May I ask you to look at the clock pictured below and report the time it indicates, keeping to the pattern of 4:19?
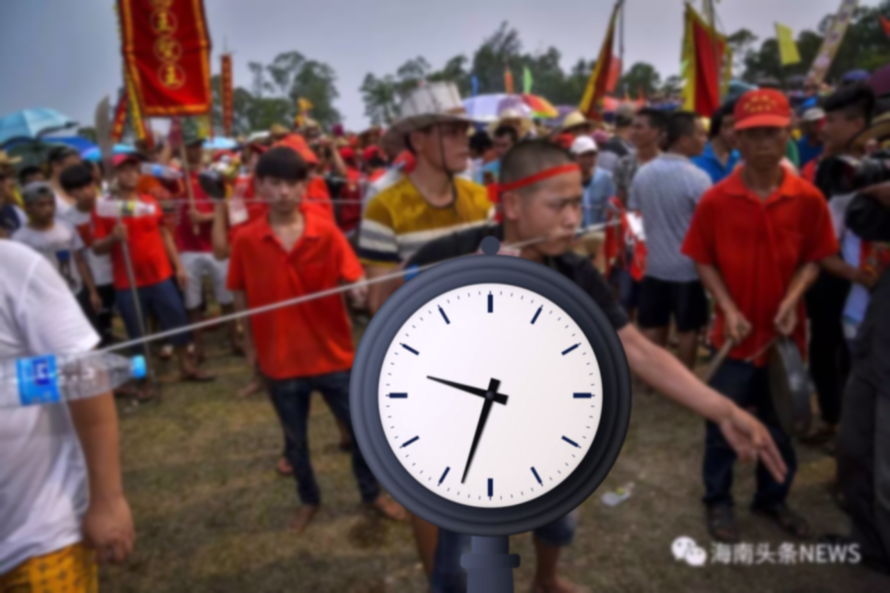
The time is 9:33
